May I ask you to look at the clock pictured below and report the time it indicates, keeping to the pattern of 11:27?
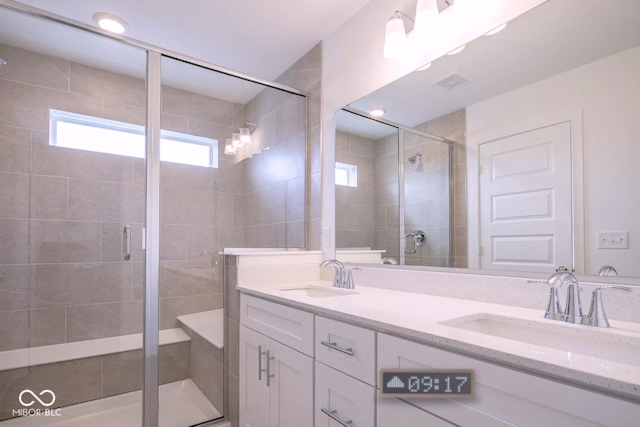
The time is 9:17
